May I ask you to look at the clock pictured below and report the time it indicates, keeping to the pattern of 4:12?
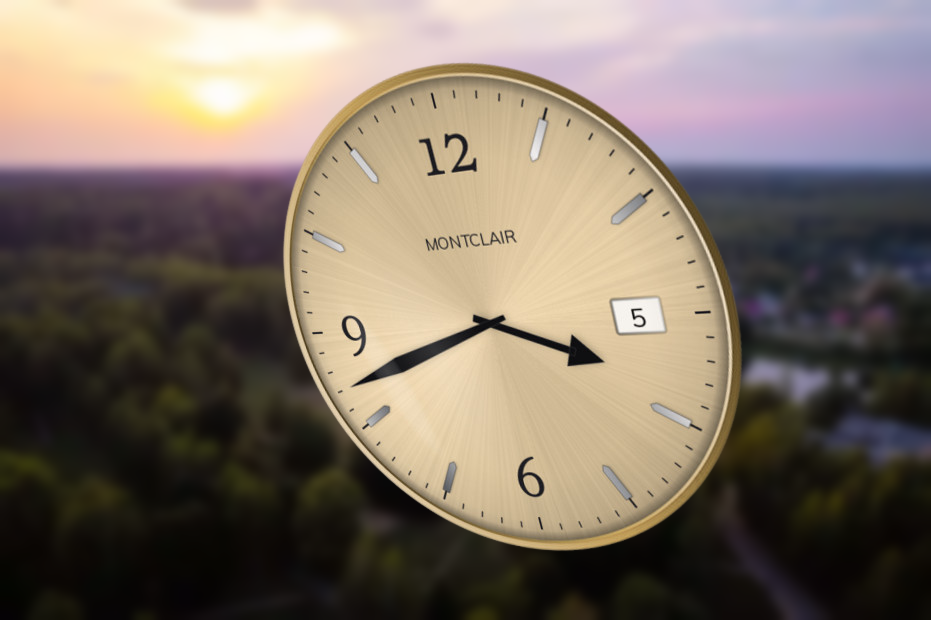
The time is 3:42
